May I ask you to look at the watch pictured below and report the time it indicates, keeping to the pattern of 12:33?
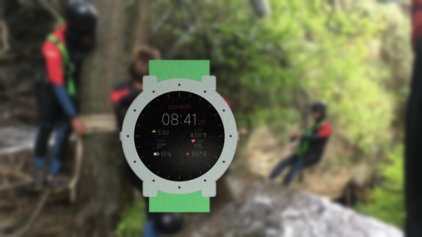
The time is 8:41
